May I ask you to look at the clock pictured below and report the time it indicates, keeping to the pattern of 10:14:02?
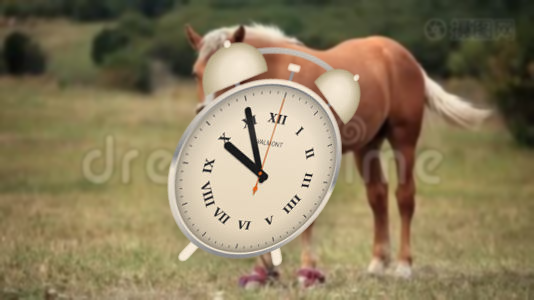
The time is 9:55:00
